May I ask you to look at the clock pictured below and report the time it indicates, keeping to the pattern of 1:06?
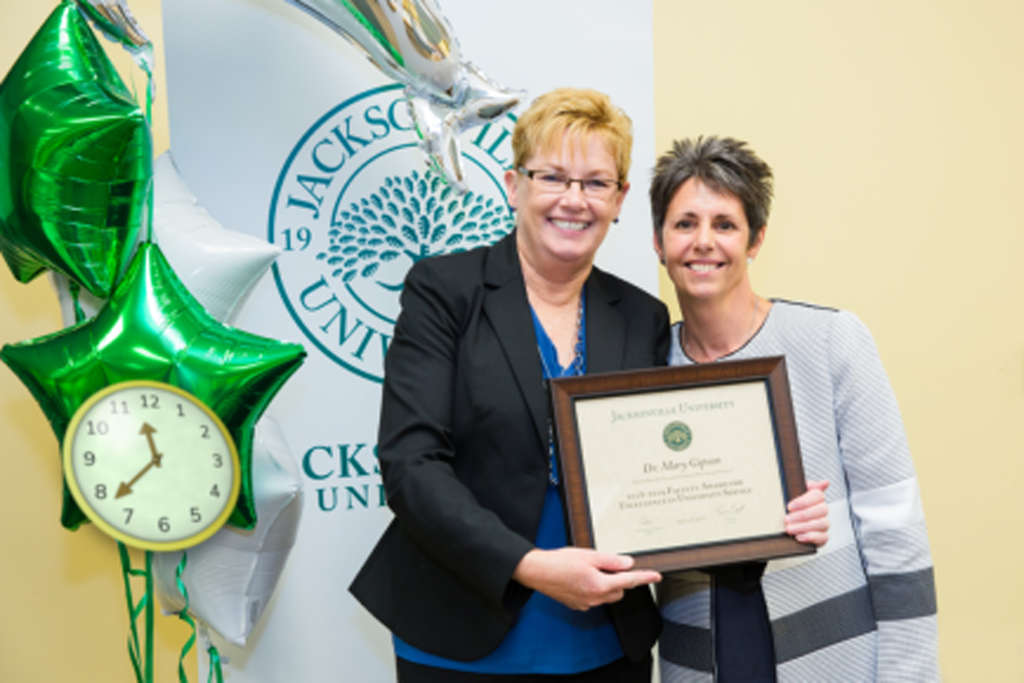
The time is 11:38
